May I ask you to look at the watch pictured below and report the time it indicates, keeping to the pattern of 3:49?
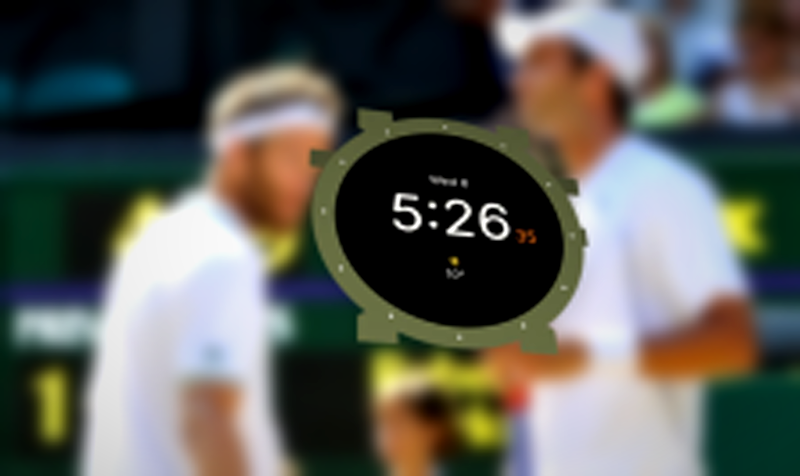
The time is 5:26
